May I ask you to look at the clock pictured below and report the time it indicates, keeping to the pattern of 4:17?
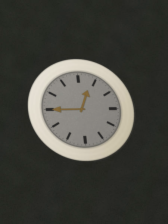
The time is 12:45
